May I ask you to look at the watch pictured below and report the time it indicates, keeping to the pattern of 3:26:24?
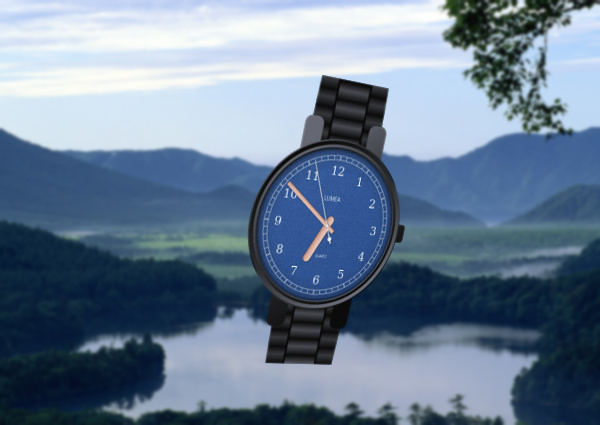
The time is 6:50:56
